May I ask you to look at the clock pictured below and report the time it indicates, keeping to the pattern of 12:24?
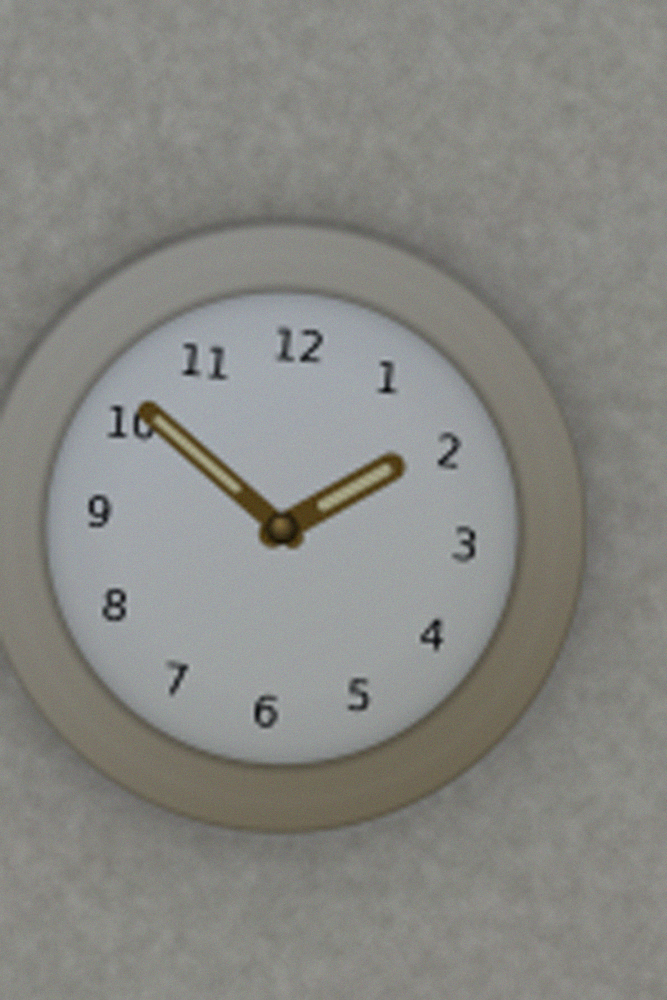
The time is 1:51
